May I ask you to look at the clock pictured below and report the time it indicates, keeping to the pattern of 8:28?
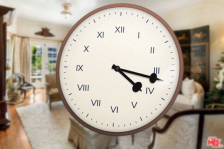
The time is 4:17
